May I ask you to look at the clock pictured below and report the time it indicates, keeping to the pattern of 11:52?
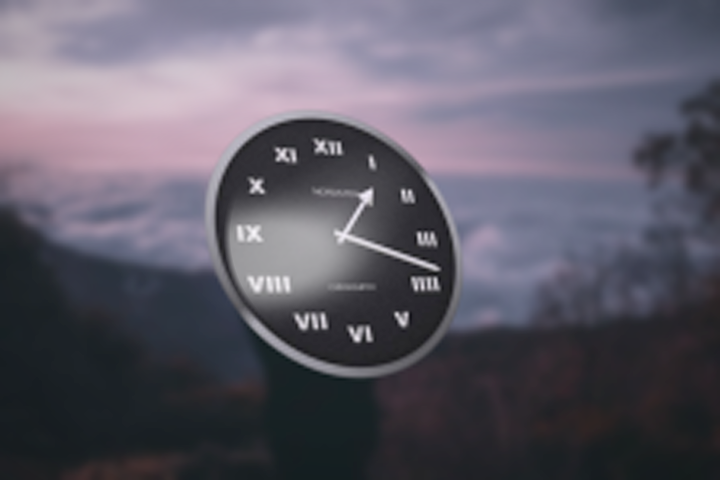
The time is 1:18
